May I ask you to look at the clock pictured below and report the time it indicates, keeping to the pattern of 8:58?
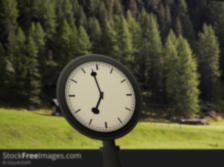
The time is 6:58
